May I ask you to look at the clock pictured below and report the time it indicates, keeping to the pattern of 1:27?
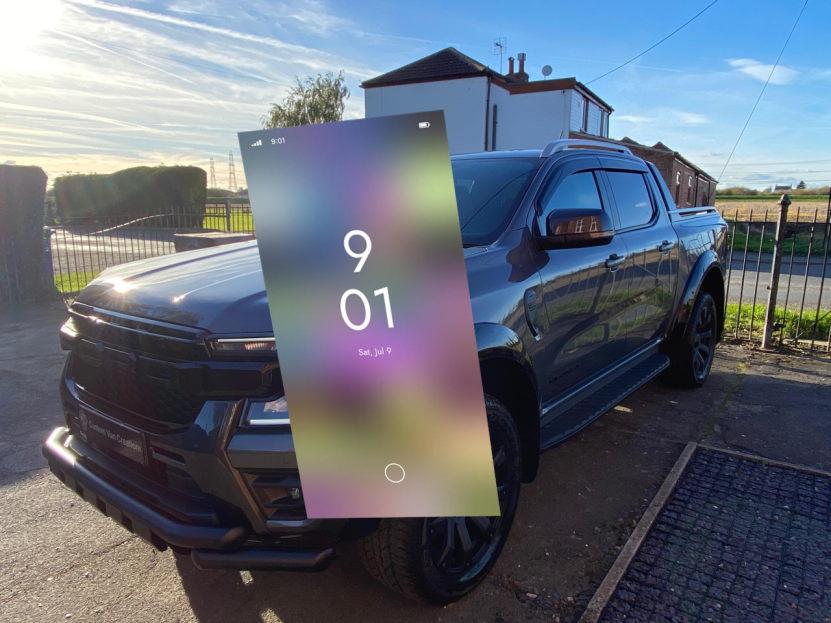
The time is 9:01
